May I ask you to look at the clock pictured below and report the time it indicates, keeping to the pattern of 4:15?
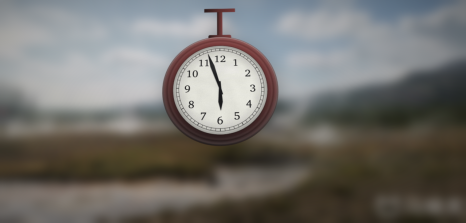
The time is 5:57
